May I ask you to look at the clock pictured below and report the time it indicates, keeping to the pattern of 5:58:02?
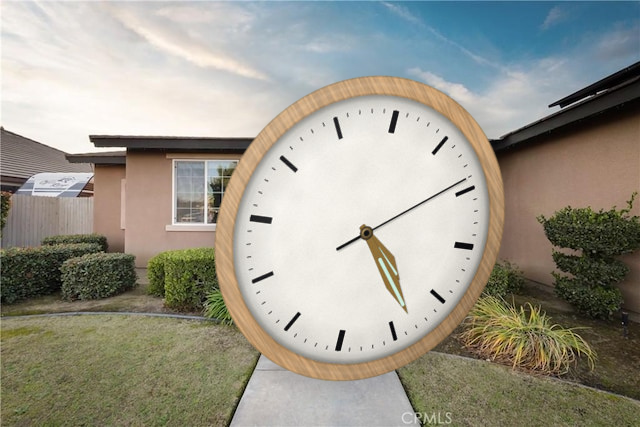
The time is 4:23:09
